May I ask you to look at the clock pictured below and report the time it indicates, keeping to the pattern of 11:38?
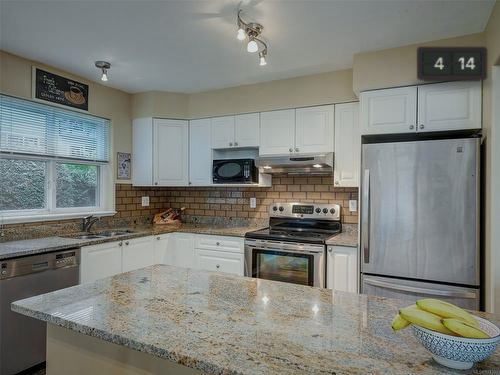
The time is 4:14
